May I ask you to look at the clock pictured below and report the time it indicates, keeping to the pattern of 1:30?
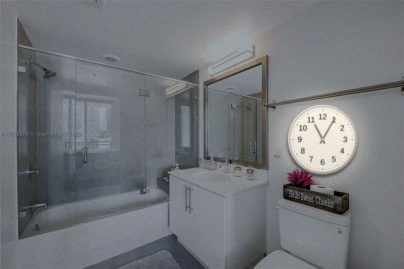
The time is 11:05
